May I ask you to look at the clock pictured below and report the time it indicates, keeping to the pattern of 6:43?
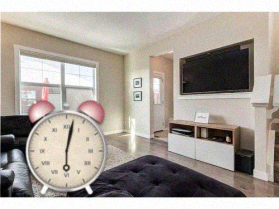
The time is 6:02
